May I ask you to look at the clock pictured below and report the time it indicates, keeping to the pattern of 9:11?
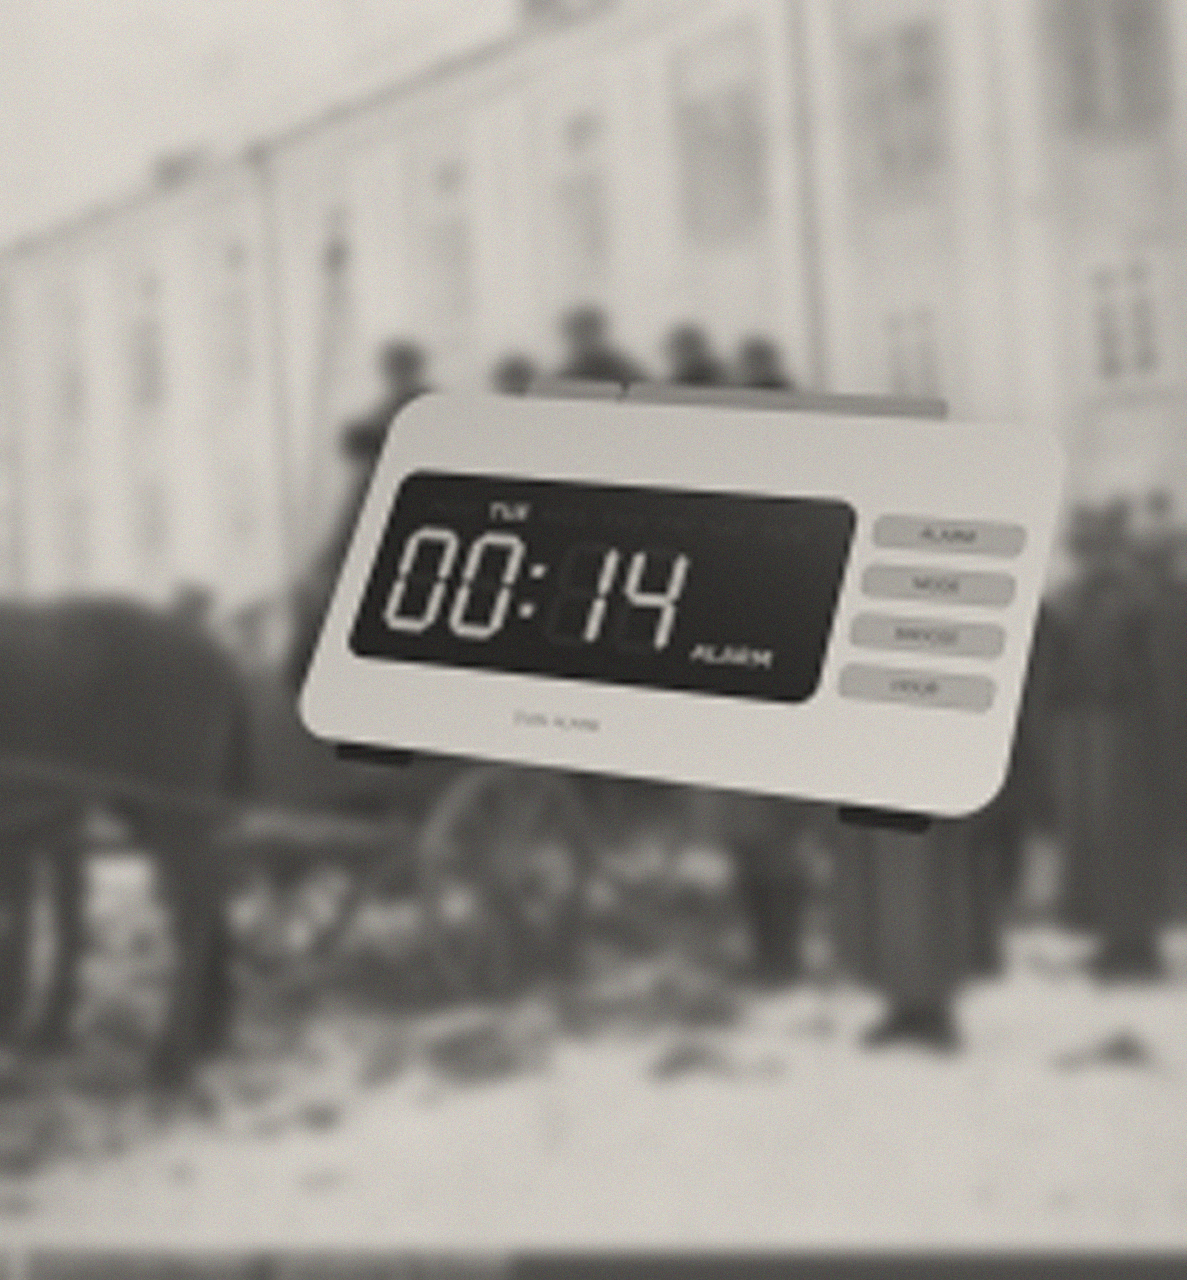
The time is 0:14
